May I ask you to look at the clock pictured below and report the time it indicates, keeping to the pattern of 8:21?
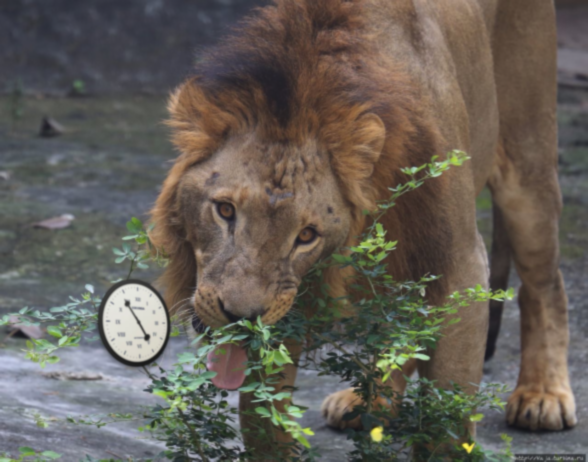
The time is 4:54
